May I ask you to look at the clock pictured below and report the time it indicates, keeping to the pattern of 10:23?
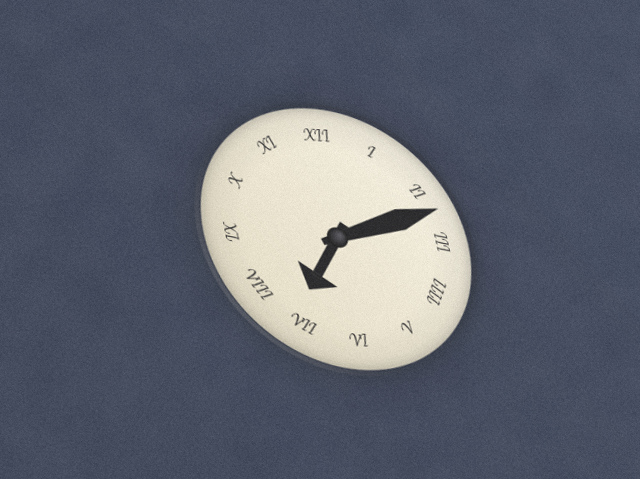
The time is 7:12
